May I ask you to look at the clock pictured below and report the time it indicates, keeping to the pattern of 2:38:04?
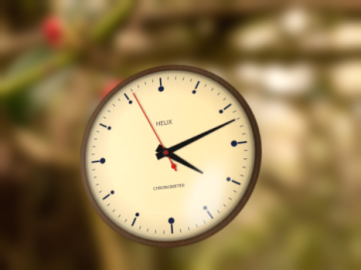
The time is 4:11:56
